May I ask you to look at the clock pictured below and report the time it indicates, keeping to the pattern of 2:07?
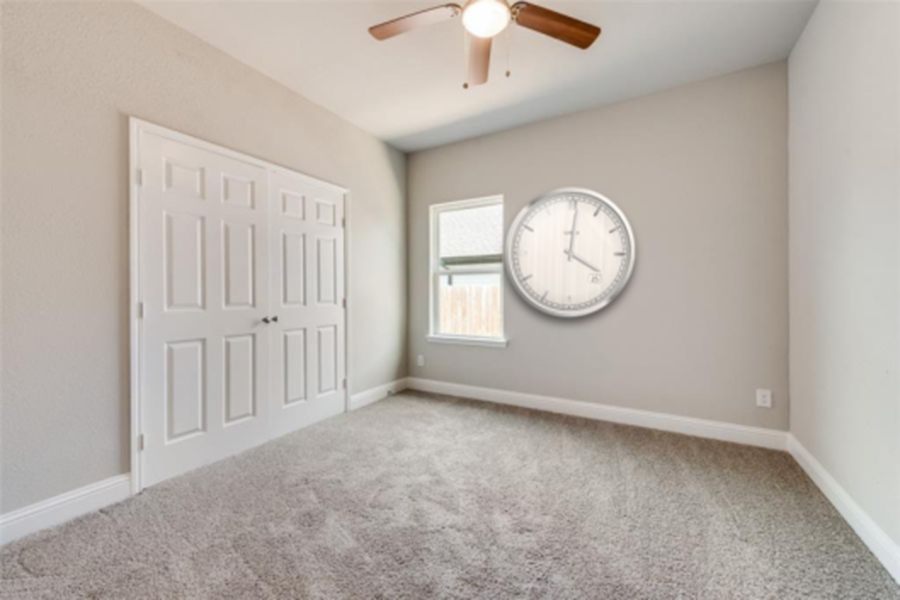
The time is 4:01
